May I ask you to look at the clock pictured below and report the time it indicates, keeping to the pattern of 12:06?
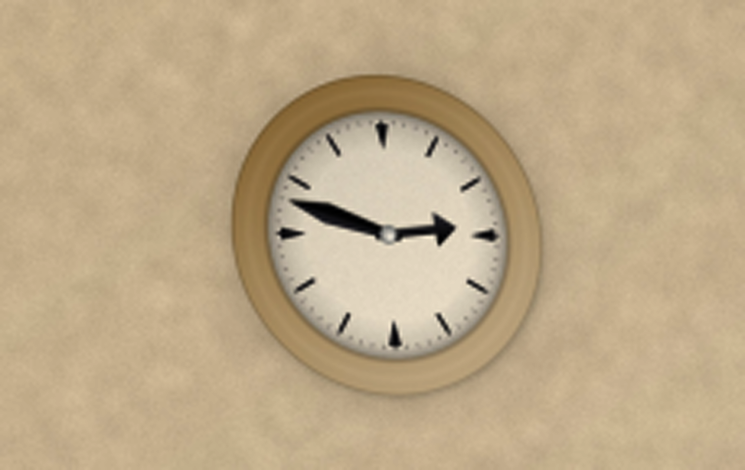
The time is 2:48
